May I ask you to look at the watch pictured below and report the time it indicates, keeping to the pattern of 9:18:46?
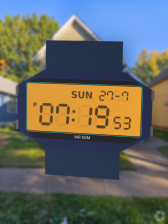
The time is 7:19:53
